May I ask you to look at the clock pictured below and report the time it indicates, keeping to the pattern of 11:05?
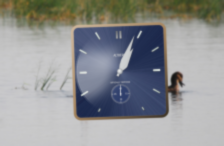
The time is 1:04
